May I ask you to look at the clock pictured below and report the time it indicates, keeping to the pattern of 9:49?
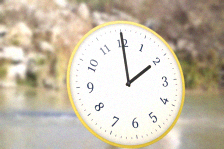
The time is 2:00
